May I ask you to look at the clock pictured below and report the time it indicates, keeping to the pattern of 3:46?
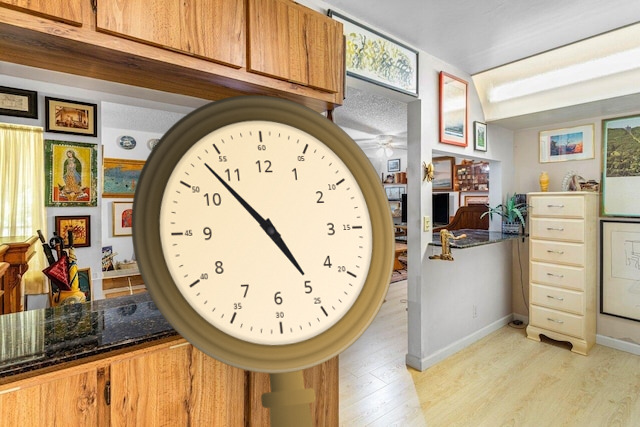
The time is 4:53
